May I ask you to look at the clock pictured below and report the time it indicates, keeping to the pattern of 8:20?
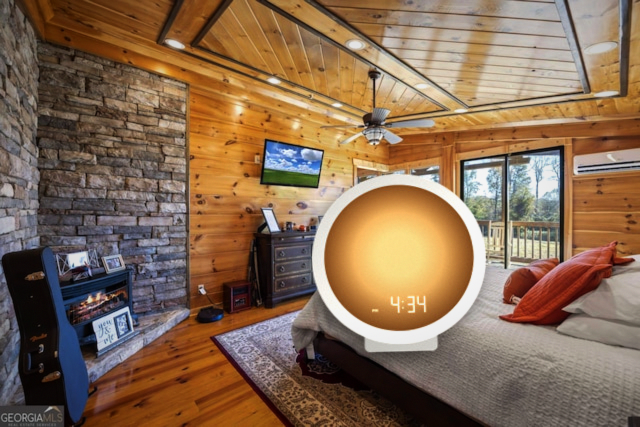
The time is 4:34
